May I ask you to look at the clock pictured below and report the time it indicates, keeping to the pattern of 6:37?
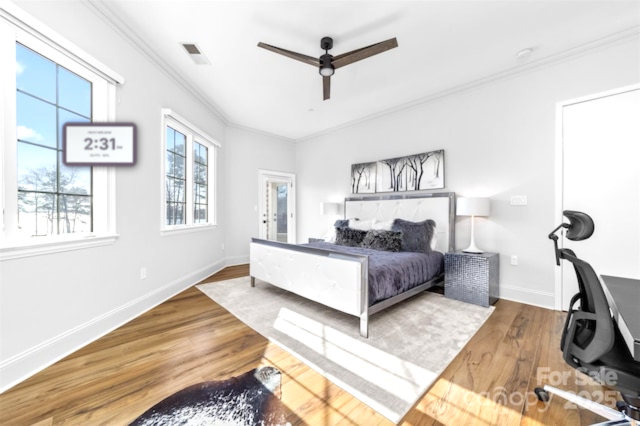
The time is 2:31
